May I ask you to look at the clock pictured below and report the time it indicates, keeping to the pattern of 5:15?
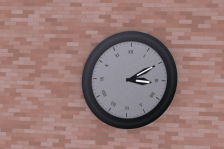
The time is 3:10
